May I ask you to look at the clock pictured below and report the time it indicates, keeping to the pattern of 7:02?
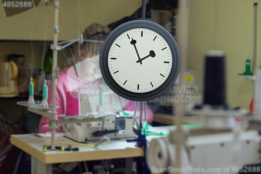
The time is 1:56
